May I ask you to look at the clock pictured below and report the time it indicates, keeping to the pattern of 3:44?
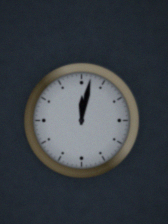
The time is 12:02
